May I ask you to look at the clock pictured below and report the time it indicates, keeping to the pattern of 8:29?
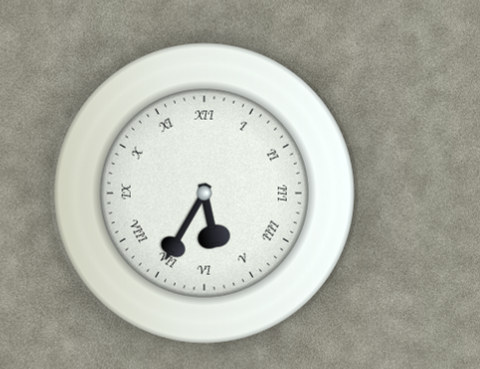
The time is 5:35
